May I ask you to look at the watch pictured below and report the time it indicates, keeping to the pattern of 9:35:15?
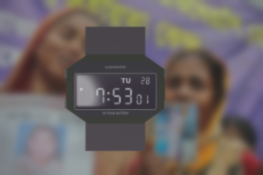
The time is 7:53:01
